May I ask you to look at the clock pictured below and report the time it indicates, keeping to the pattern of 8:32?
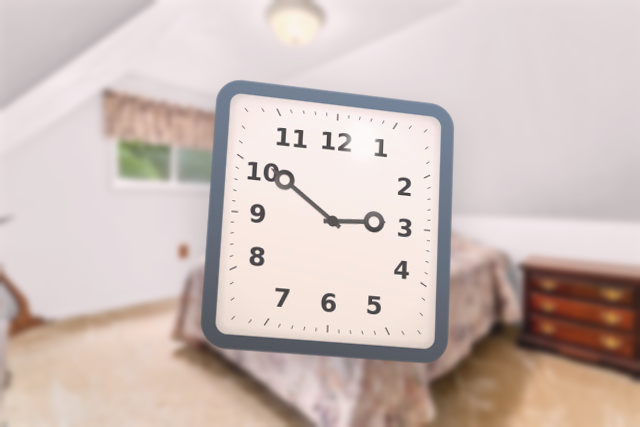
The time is 2:51
